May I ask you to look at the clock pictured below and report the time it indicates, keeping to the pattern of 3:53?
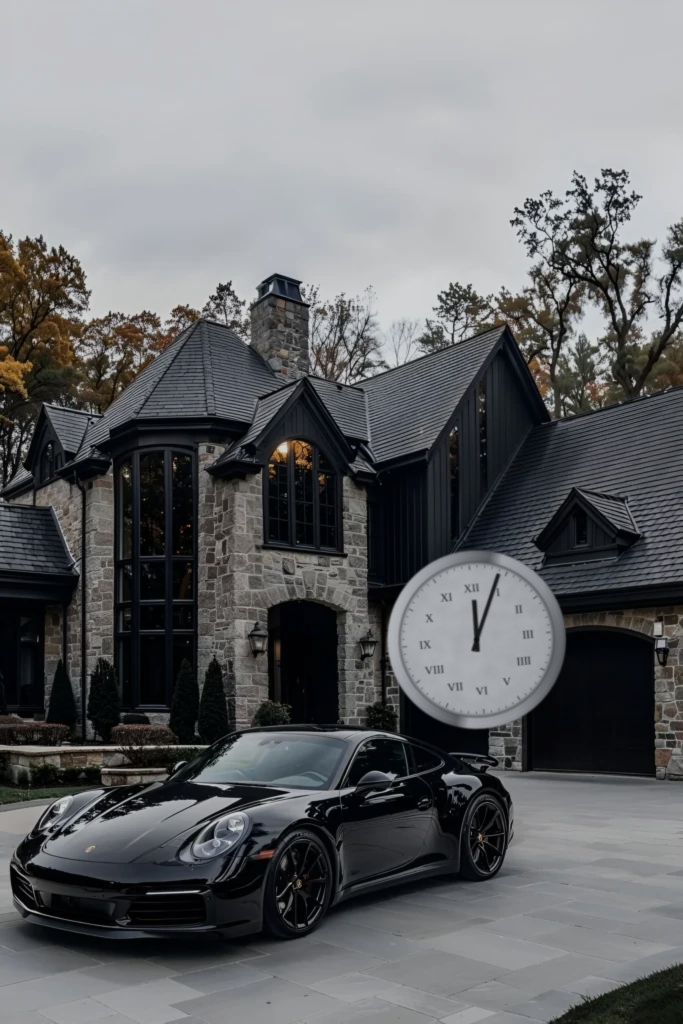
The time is 12:04
